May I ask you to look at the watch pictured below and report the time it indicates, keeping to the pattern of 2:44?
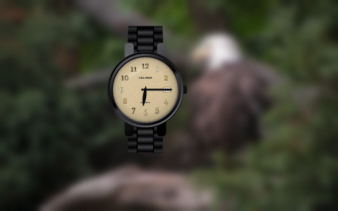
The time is 6:15
